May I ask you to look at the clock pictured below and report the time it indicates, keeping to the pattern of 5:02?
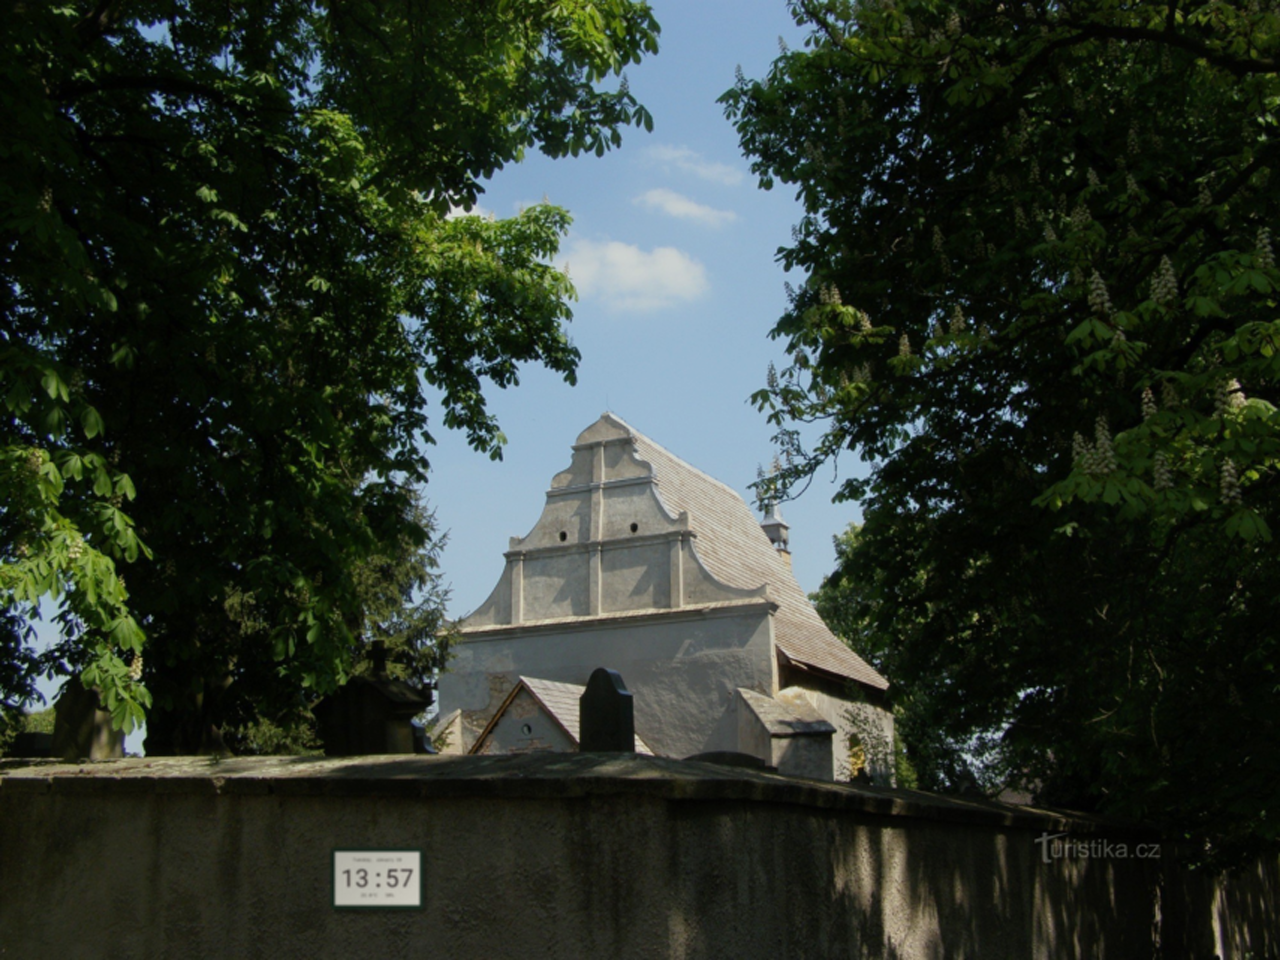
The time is 13:57
